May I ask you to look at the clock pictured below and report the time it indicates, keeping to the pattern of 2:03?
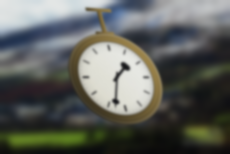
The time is 1:33
